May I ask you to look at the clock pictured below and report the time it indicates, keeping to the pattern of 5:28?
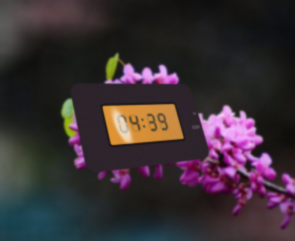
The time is 4:39
